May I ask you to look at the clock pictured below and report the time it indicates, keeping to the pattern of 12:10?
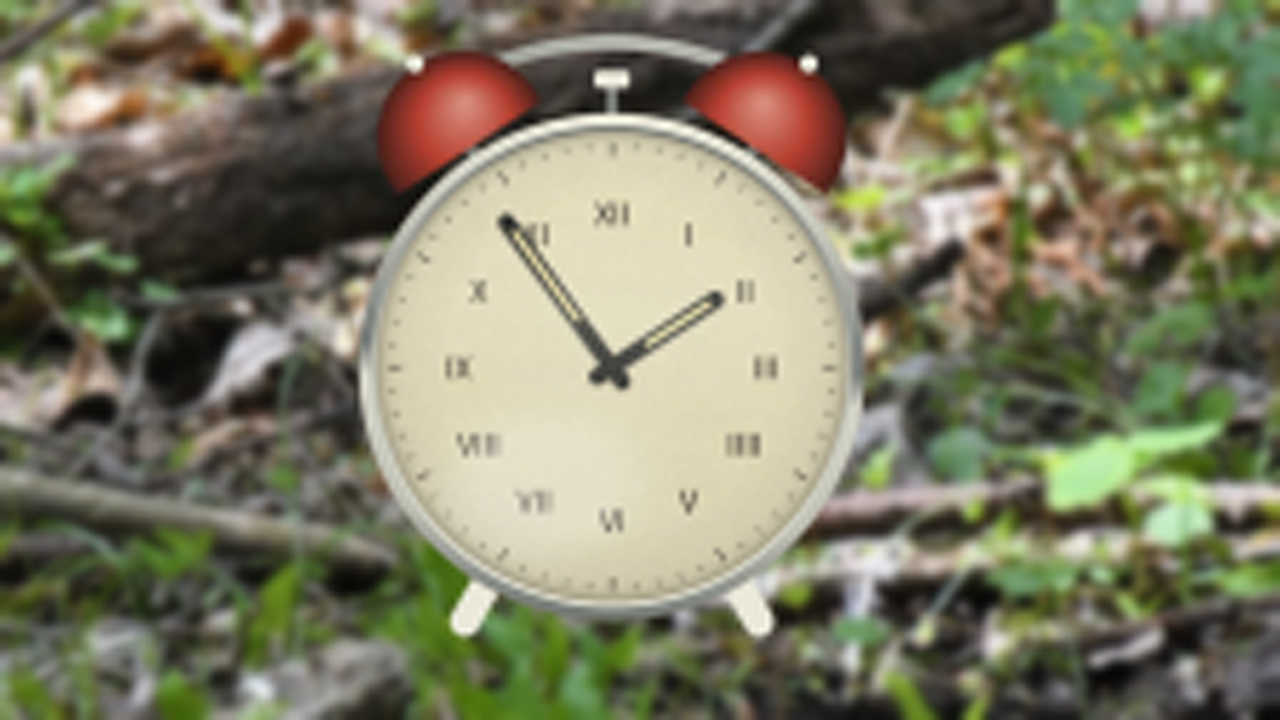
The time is 1:54
